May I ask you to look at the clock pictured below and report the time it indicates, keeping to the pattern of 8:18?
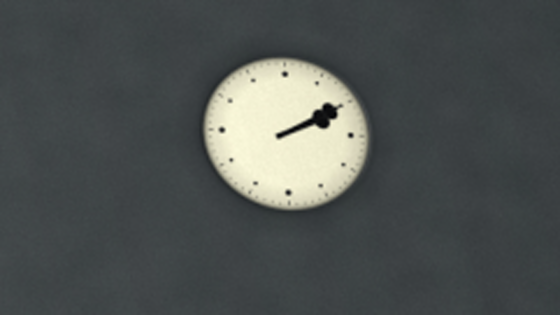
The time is 2:10
